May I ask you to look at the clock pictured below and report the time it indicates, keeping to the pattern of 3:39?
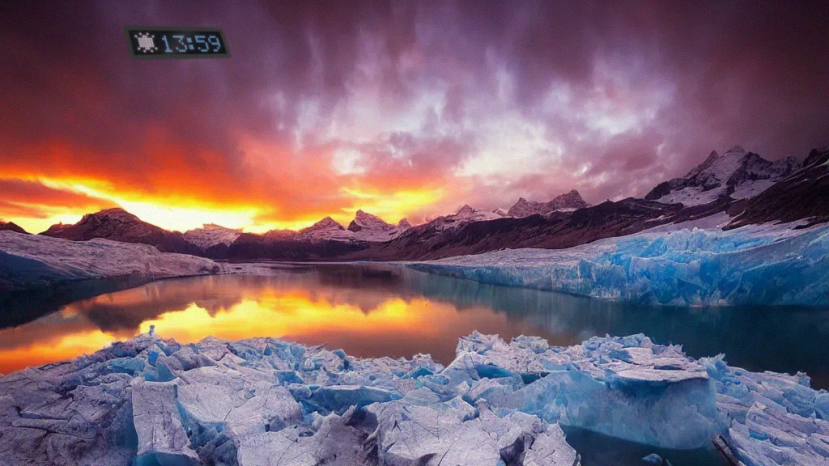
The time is 13:59
